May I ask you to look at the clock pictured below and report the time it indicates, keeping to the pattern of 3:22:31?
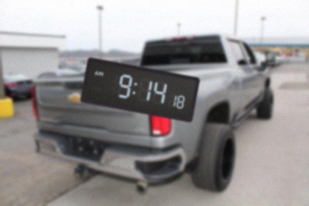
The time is 9:14:18
